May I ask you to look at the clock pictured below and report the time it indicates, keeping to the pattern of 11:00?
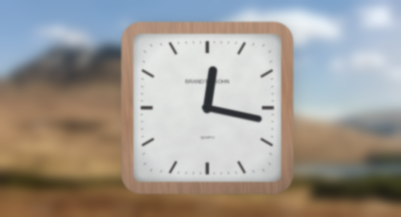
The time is 12:17
